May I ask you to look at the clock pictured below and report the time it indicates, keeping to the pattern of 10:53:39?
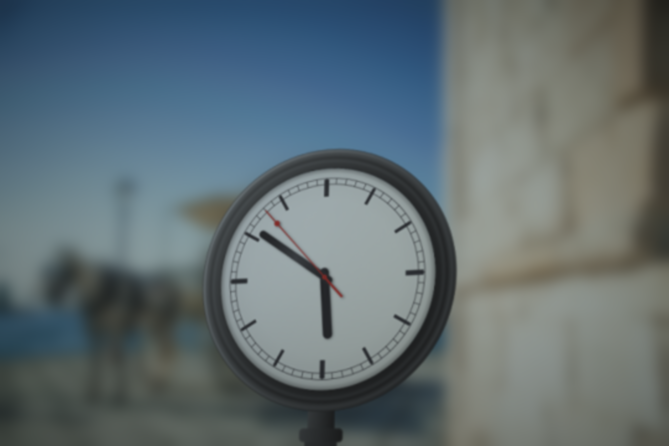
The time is 5:50:53
